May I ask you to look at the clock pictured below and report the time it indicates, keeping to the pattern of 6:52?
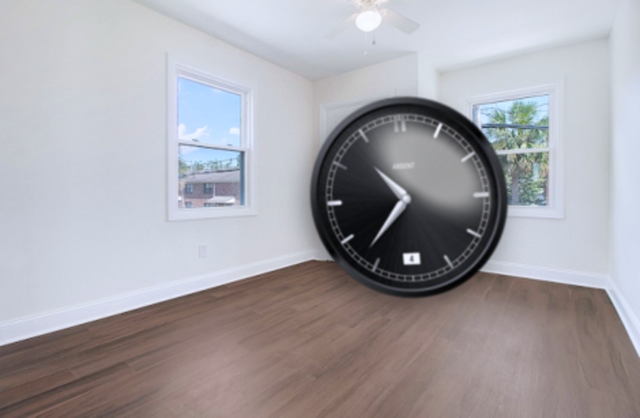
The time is 10:37
